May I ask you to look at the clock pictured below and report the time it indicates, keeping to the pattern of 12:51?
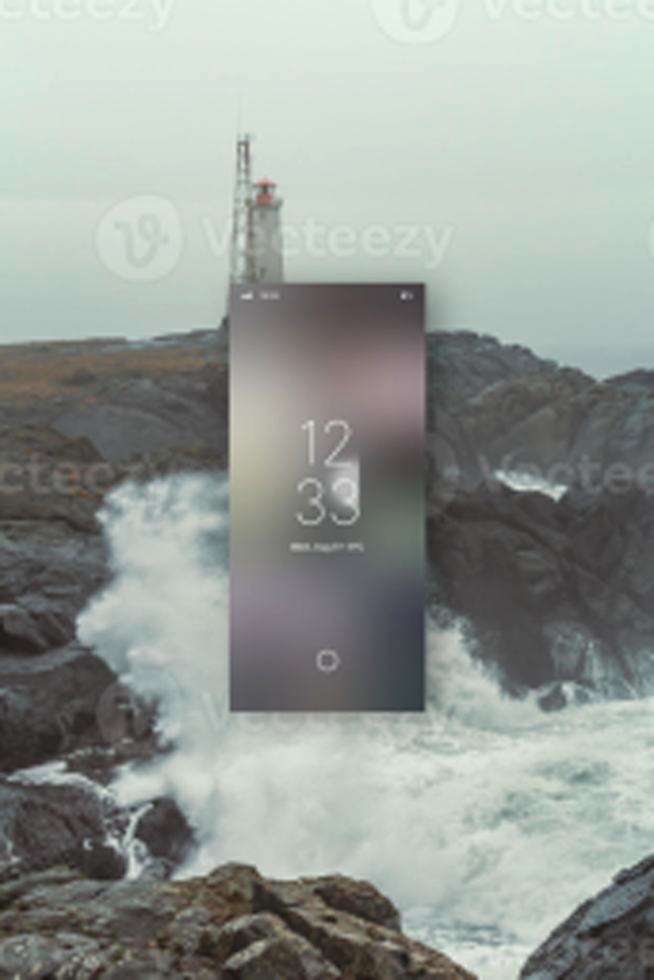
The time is 12:33
